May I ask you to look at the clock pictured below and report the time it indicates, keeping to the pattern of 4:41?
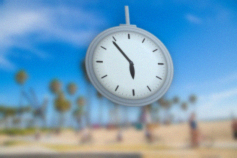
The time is 5:54
